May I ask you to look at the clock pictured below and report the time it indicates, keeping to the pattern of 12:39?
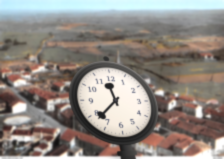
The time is 11:38
